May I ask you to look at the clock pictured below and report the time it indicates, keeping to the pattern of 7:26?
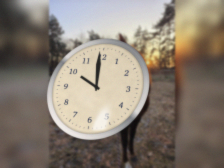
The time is 9:59
